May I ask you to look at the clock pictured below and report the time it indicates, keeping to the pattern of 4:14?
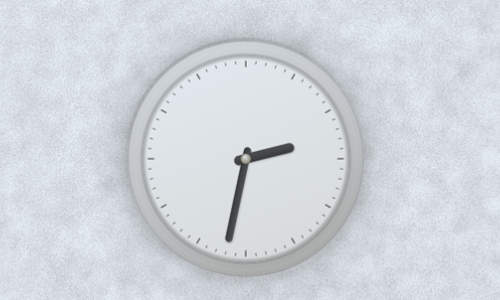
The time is 2:32
